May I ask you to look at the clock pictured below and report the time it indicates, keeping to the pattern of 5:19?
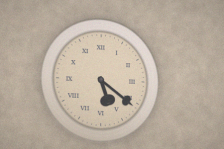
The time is 5:21
